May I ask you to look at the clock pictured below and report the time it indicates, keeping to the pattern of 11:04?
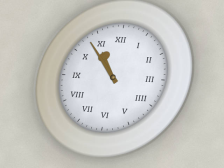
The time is 10:53
